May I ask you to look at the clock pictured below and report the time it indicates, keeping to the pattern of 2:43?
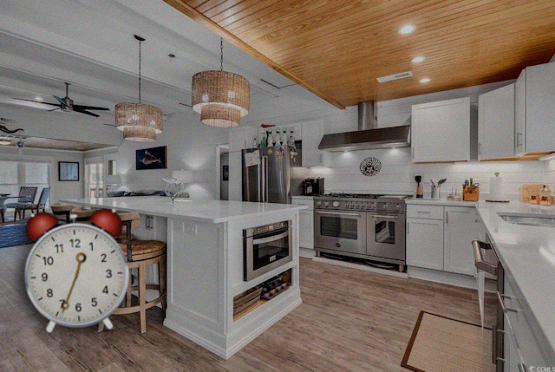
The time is 12:34
